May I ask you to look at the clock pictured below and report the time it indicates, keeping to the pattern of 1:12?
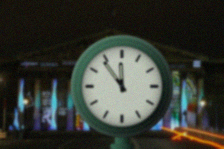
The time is 11:54
